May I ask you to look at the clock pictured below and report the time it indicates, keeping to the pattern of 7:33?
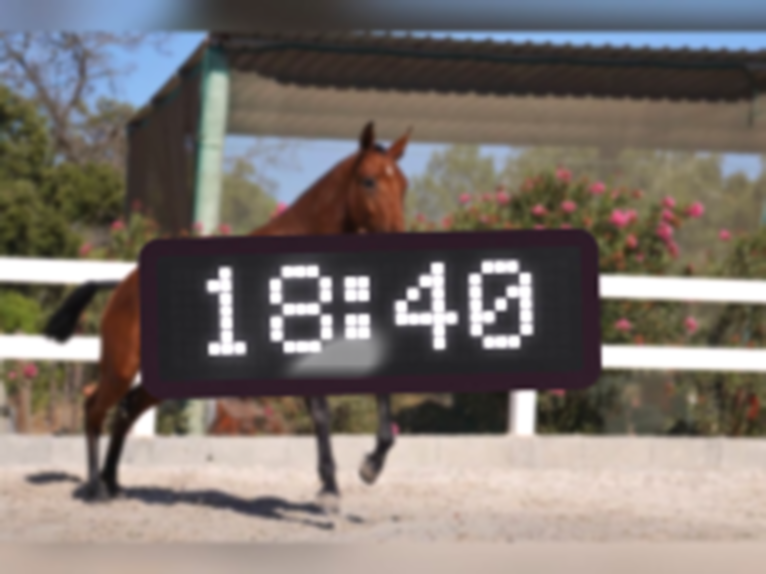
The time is 18:40
